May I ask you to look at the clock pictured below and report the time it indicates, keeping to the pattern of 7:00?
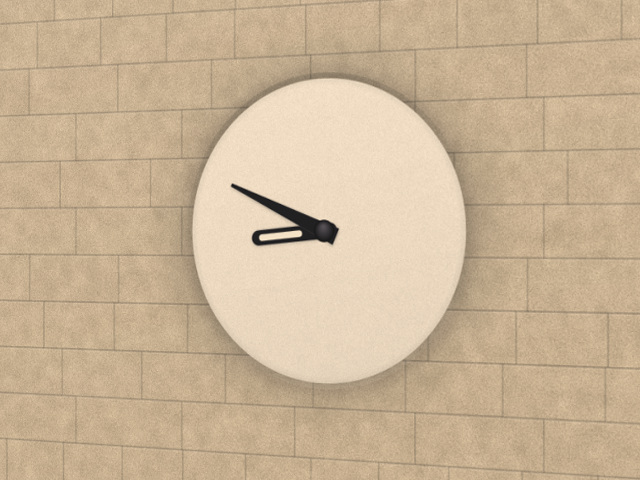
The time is 8:49
